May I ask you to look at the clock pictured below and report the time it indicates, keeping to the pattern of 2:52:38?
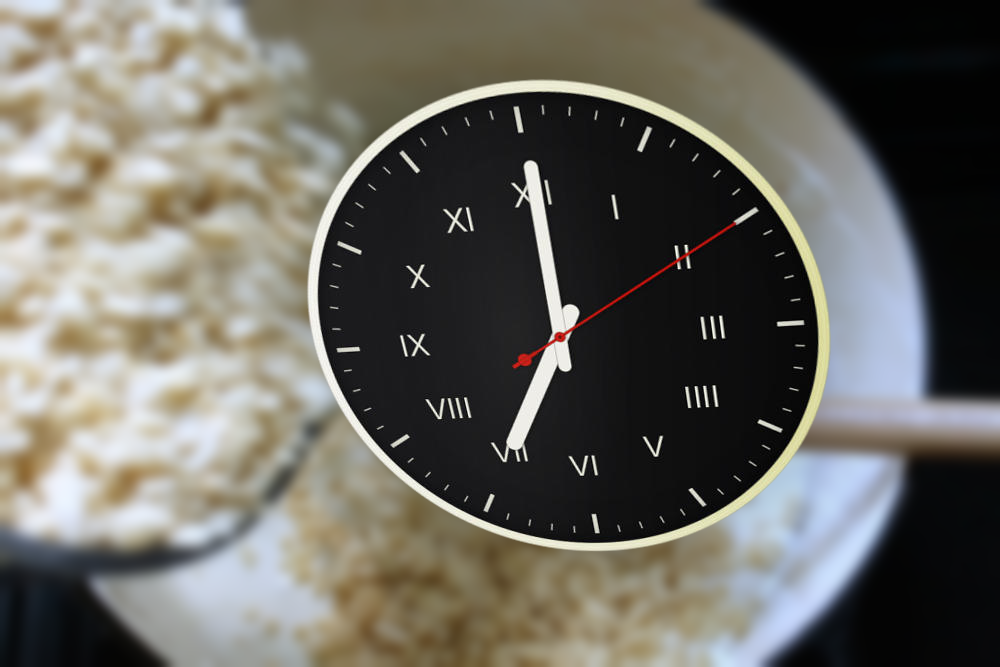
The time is 7:00:10
